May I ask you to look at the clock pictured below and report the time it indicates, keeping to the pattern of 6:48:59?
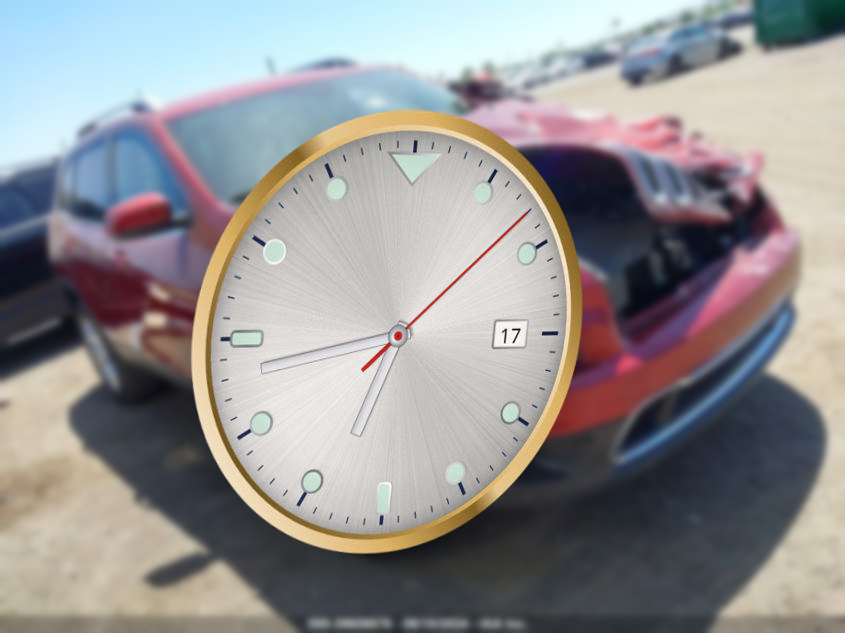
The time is 6:43:08
